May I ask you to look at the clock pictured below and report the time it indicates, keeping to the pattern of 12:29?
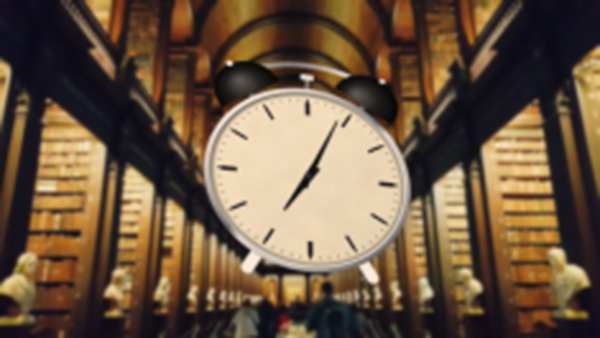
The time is 7:04
